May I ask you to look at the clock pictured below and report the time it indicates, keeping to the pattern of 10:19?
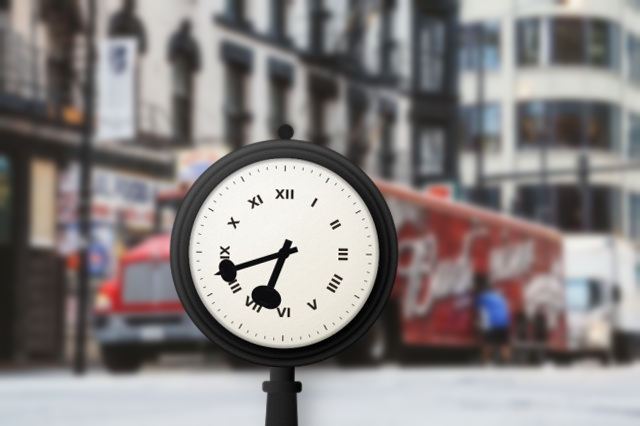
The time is 6:42
